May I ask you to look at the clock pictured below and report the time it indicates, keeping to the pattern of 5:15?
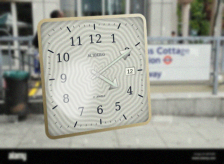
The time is 4:10
